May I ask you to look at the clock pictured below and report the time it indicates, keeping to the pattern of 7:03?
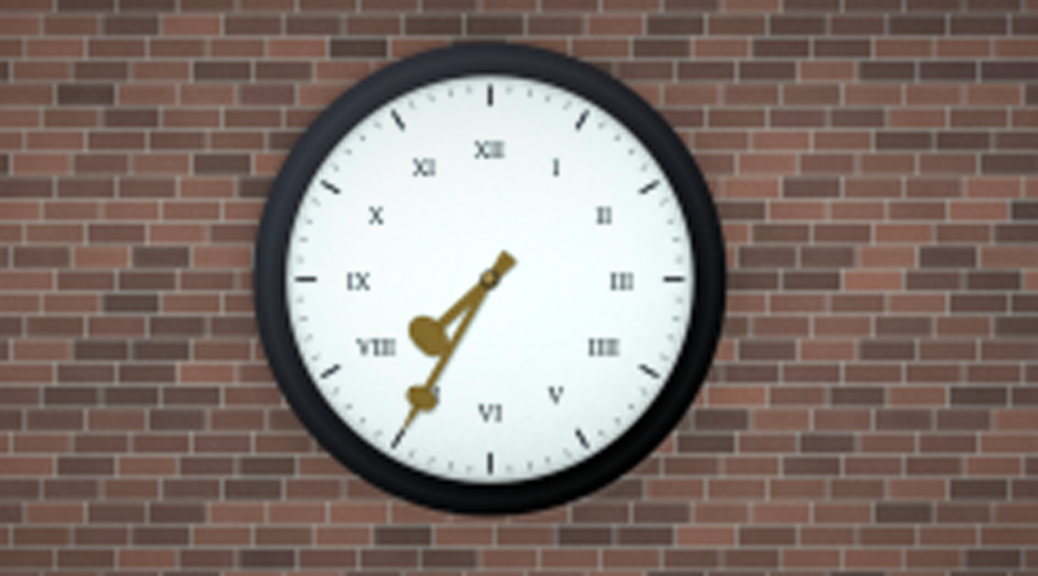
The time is 7:35
